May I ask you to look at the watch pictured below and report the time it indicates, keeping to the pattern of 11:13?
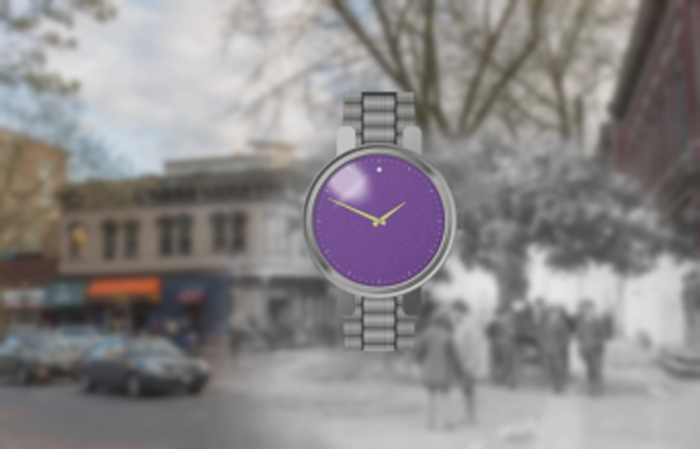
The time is 1:49
